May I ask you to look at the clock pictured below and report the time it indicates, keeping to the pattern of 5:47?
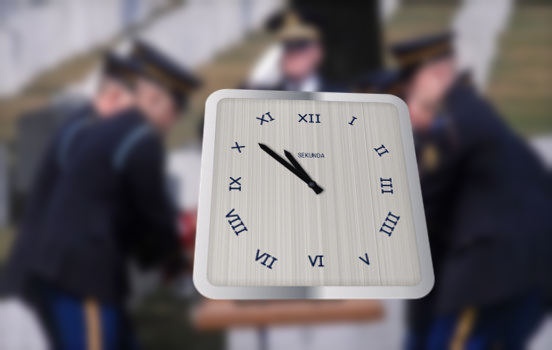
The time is 10:52
